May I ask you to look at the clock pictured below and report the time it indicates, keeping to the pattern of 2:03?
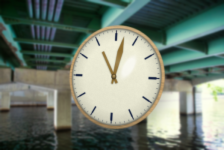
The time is 11:02
